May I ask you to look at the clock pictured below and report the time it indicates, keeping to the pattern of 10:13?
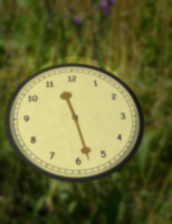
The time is 11:28
